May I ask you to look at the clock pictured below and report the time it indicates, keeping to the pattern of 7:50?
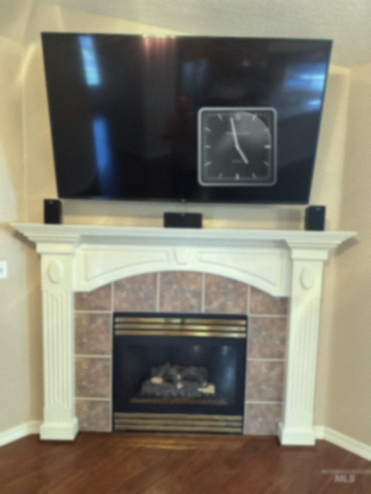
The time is 4:58
